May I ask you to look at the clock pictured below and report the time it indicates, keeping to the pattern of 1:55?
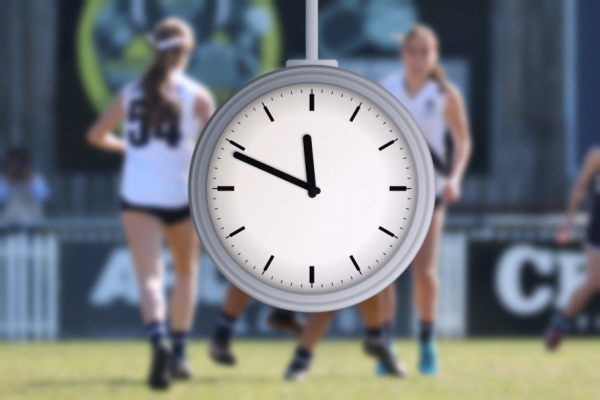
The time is 11:49
